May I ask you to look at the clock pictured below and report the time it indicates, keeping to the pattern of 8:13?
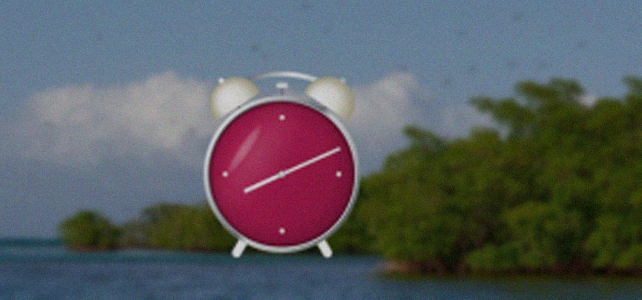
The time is 8:11
